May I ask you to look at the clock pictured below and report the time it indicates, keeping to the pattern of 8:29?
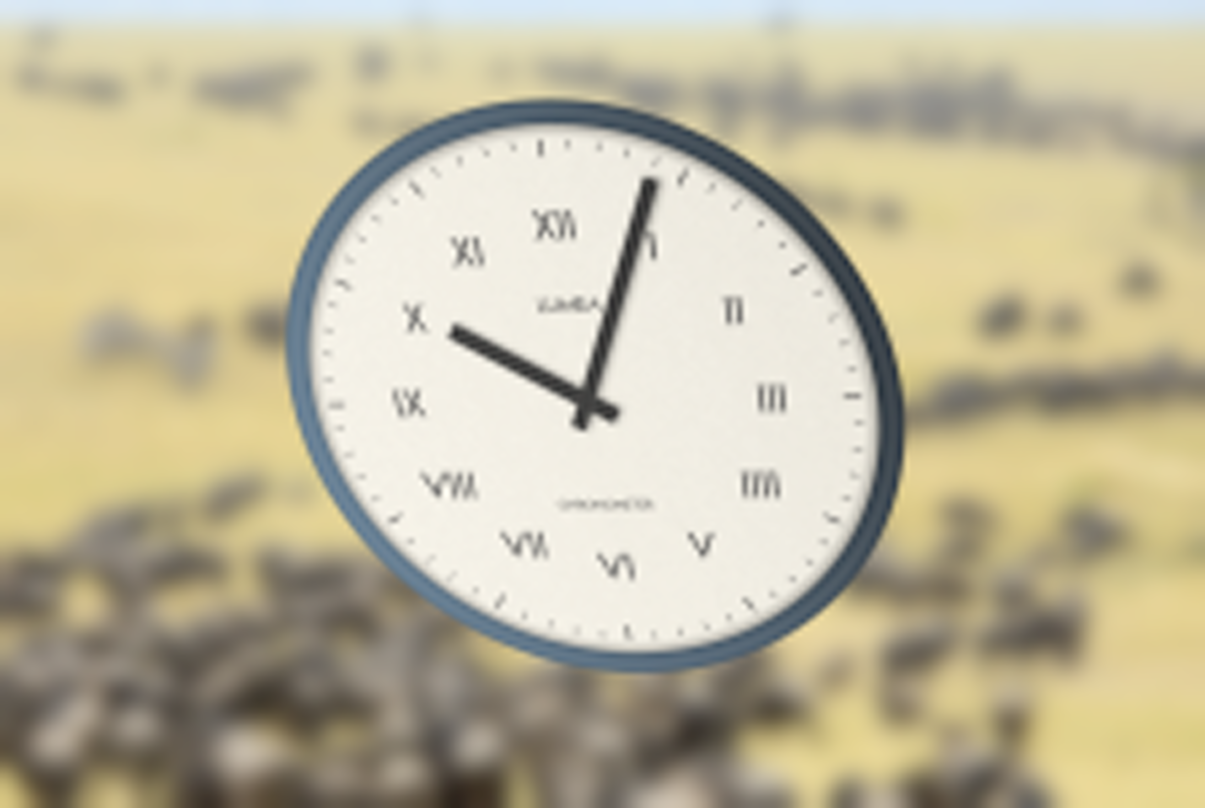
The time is 10:04
